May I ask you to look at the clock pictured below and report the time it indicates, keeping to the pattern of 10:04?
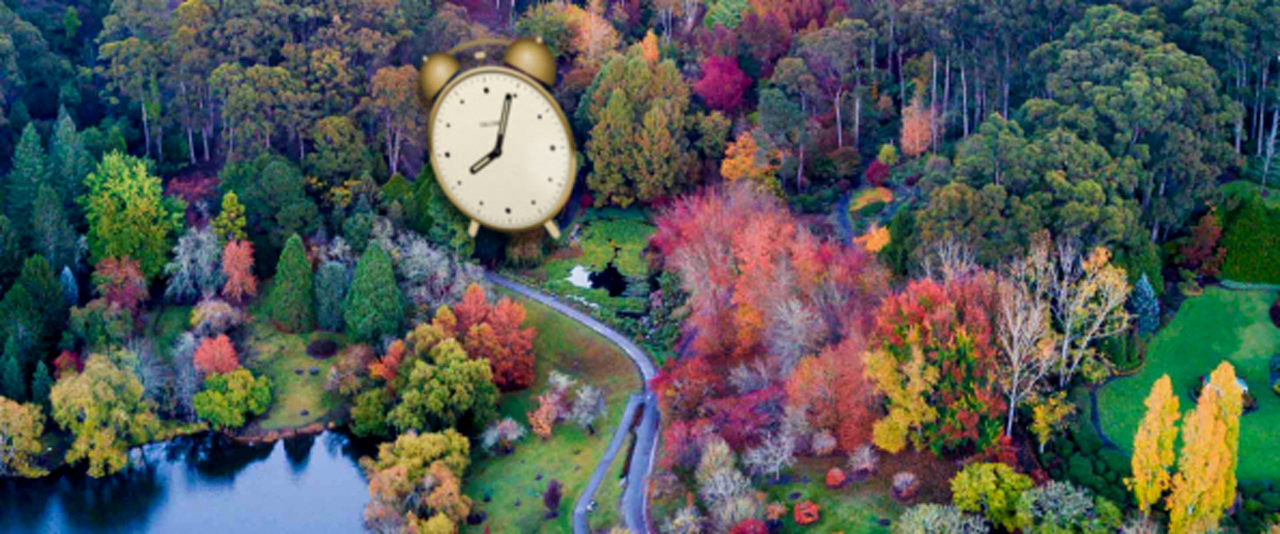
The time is 8:04
